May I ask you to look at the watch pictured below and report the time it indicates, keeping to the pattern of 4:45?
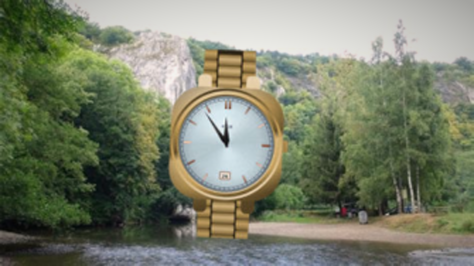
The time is 11:54
